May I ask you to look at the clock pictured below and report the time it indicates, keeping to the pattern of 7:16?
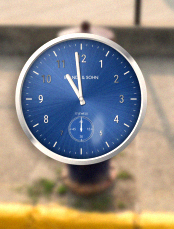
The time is 10:59
